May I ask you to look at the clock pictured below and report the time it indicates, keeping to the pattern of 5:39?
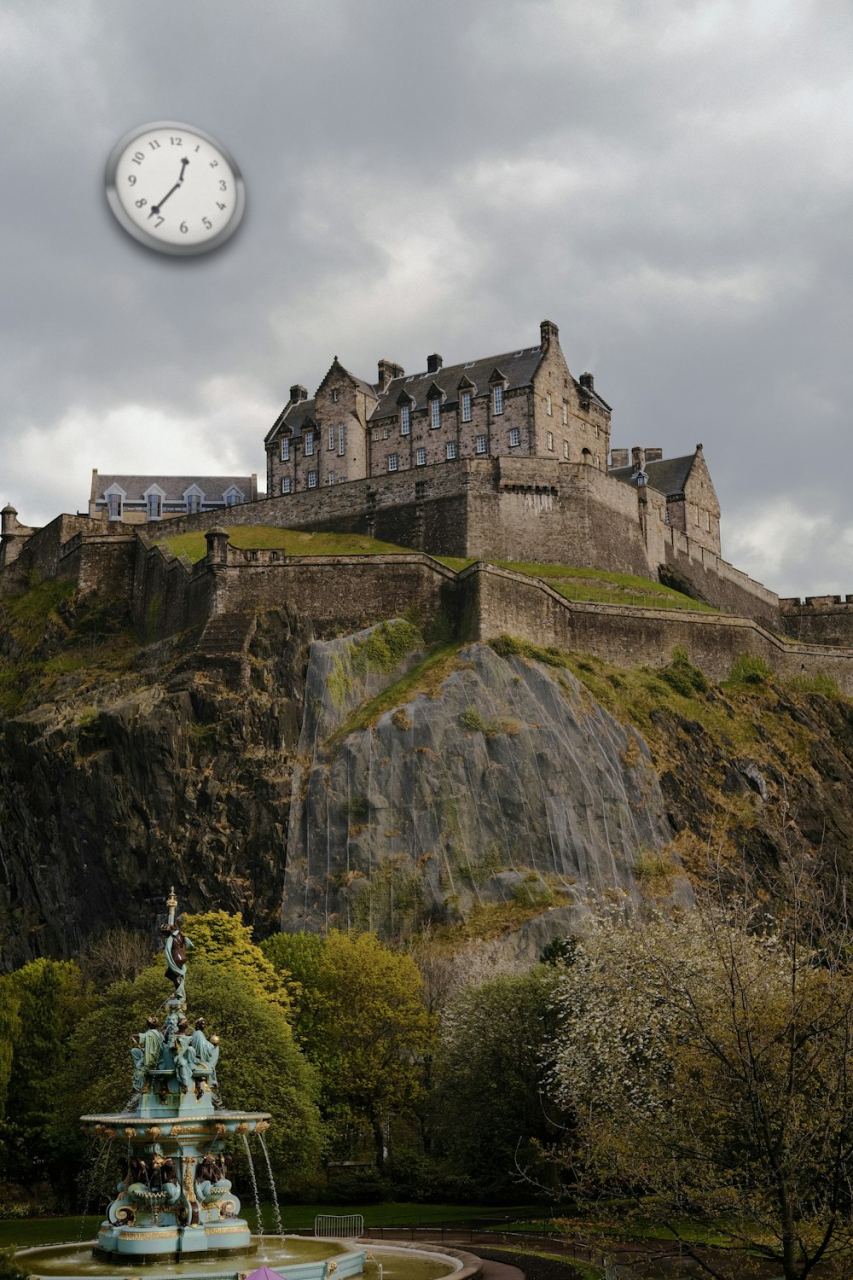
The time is 12:37
